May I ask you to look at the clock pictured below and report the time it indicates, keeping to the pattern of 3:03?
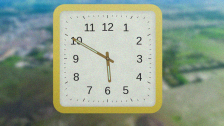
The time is 5:50
